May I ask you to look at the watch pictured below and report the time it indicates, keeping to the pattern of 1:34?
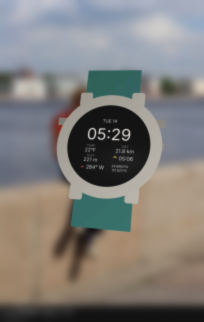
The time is 5:29
